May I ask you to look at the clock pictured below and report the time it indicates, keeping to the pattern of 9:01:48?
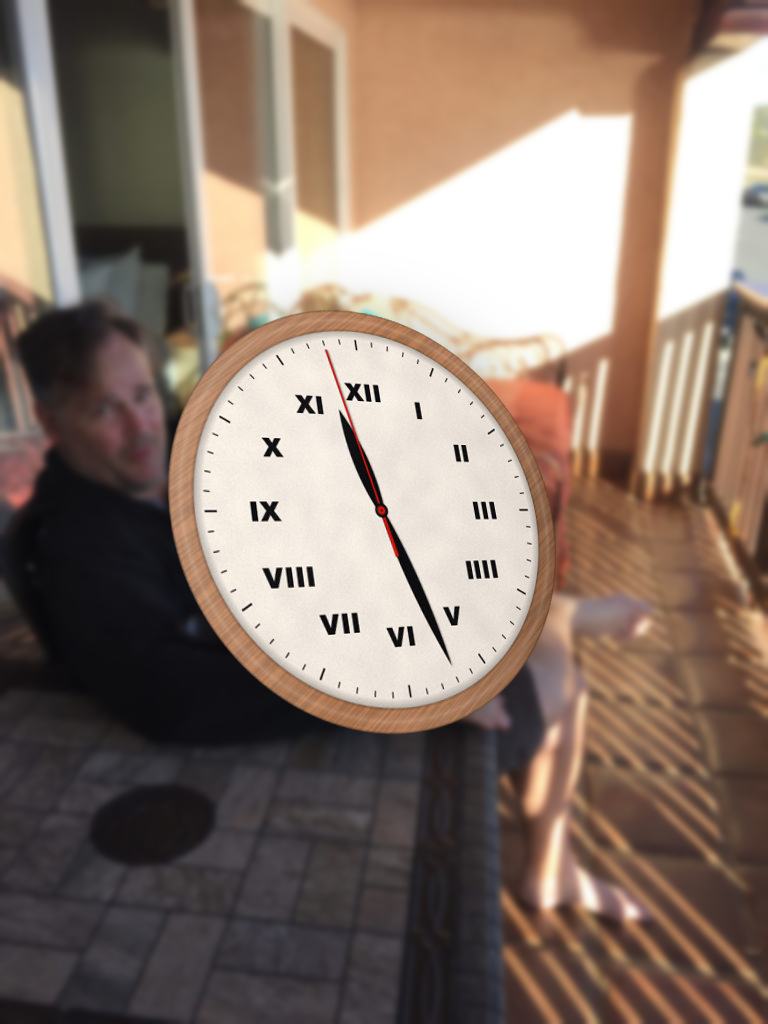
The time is 11:26:58
